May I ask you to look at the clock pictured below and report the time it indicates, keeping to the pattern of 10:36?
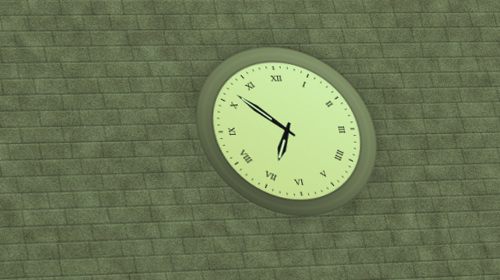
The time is 6:52
